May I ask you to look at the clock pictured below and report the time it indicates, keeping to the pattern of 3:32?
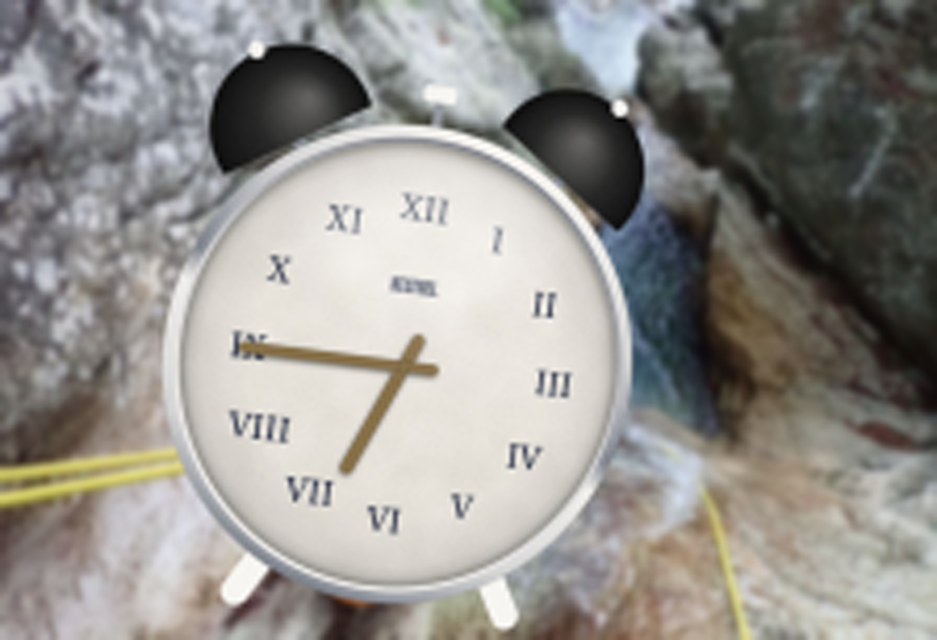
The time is 6:45
